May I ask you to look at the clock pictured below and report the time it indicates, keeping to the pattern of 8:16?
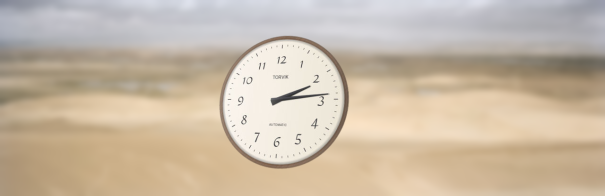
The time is 2:14
